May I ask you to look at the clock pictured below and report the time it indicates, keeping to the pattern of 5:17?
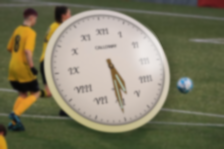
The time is 5:30
